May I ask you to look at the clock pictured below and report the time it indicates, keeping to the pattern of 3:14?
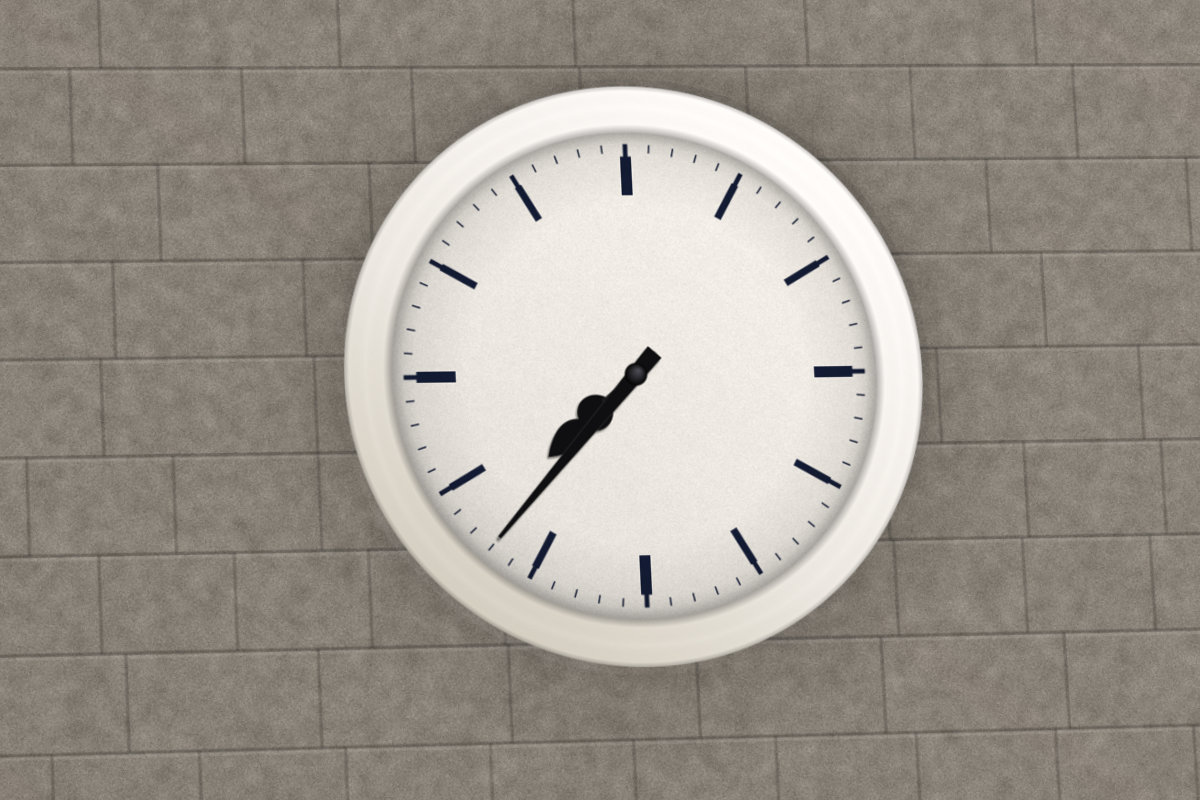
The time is 7:37
